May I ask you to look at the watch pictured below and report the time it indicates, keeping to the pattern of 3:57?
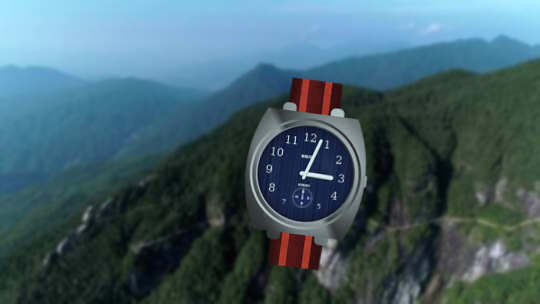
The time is 3:03
